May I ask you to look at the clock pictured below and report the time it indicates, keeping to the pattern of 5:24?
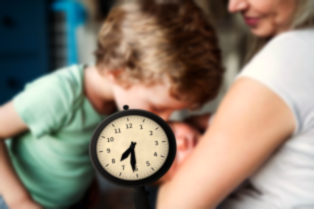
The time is 7:31
